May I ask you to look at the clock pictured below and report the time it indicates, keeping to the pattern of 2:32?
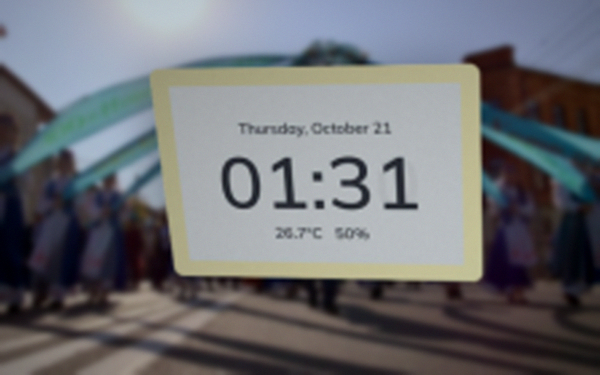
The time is 1:31
